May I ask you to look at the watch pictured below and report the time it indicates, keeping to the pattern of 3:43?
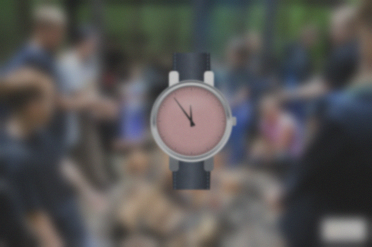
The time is 11:54
